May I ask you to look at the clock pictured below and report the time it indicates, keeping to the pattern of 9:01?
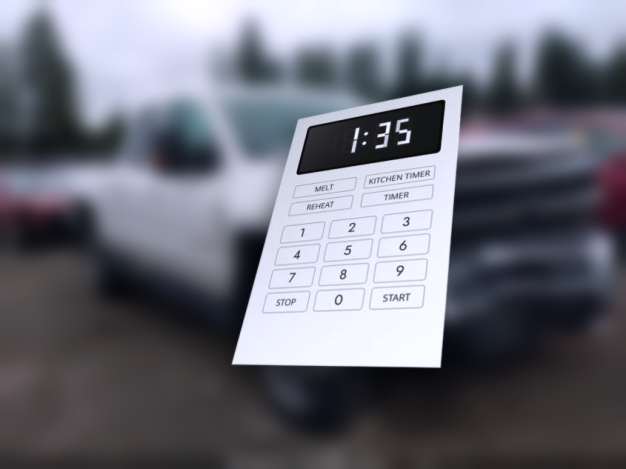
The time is 1:35
